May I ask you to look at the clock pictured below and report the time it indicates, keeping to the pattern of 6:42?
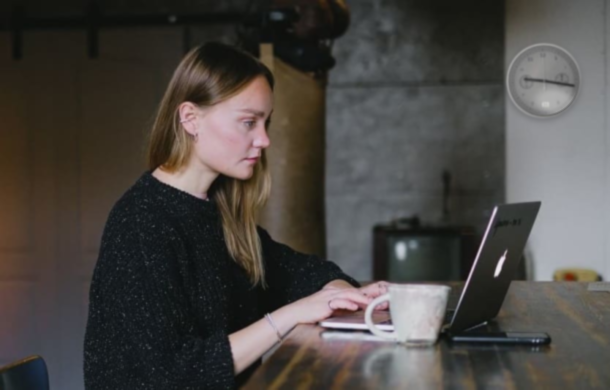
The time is 9:17
